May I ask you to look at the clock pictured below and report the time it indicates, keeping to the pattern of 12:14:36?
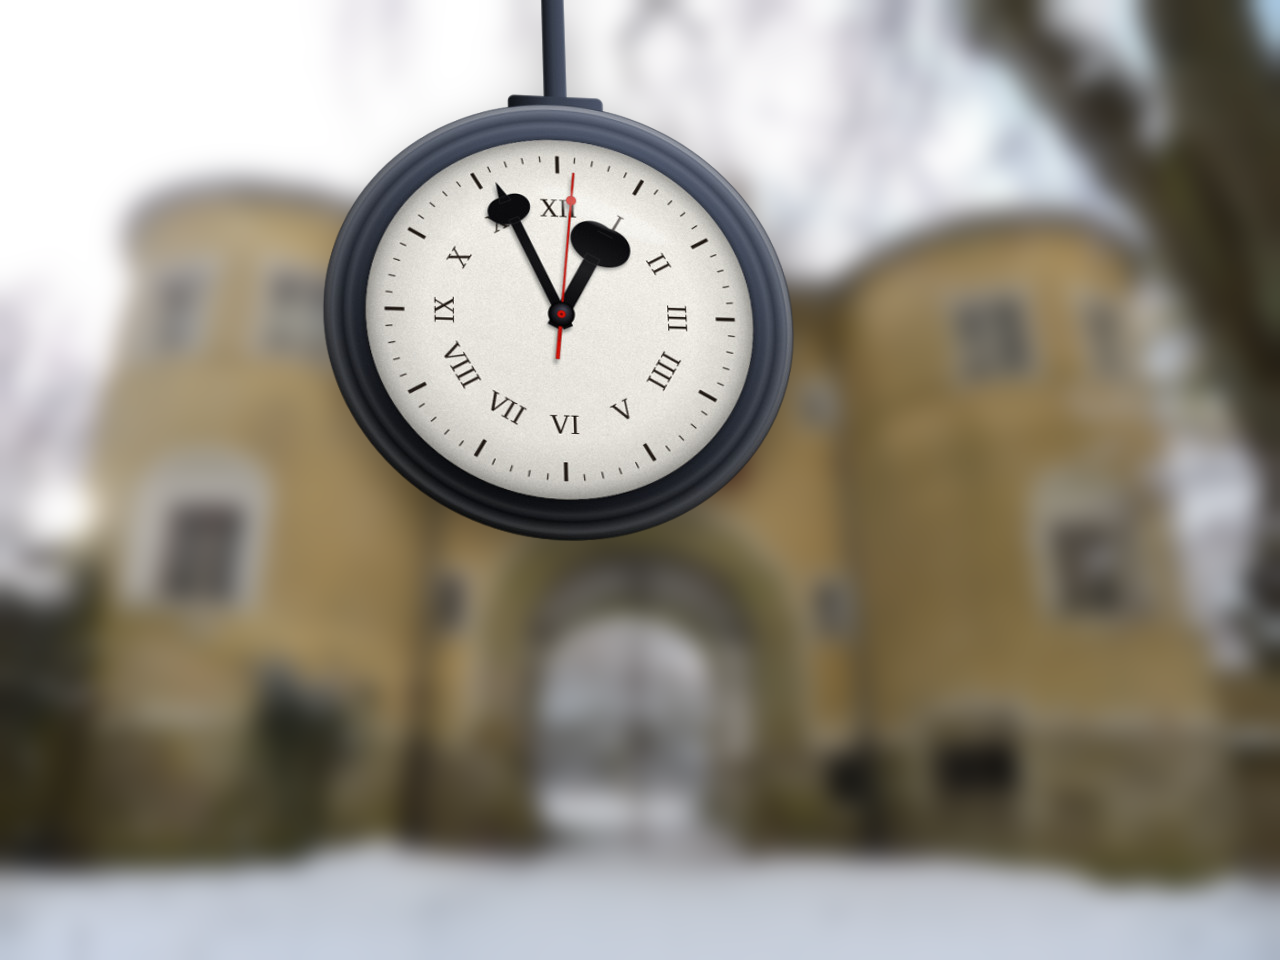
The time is 12:56:01
